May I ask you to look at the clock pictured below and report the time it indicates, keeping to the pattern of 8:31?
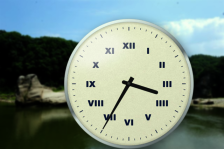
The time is 3:35
